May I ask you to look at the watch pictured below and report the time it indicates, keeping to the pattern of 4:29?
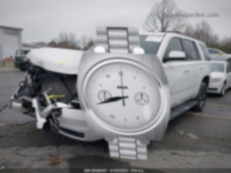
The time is 8:42
